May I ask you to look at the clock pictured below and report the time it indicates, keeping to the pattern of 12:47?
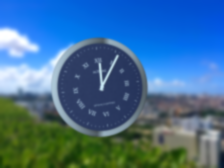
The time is 12:06
